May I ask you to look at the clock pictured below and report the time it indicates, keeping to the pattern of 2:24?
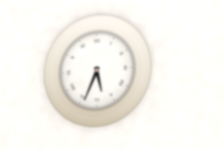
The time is 5:34
